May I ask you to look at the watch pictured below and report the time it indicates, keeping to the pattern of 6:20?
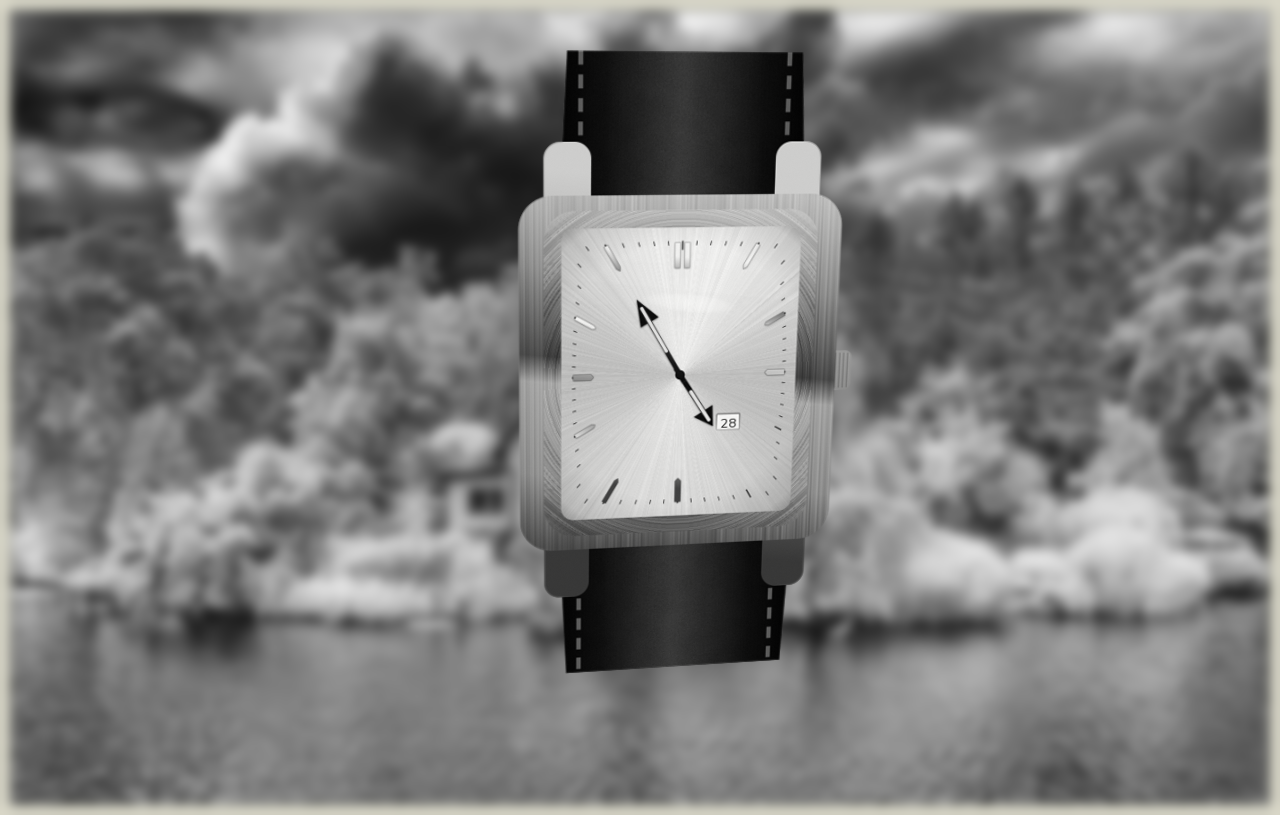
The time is 4:55
